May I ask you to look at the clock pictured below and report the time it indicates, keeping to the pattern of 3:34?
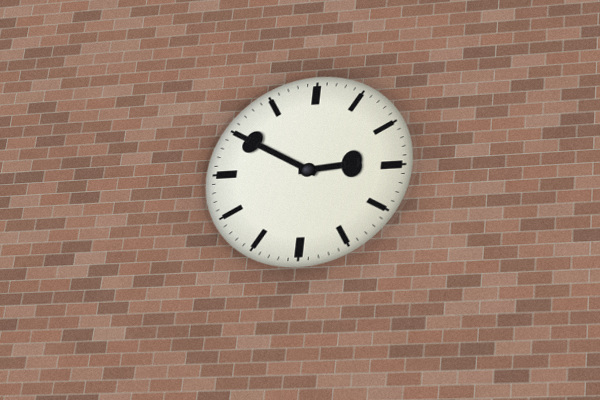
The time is 2:50
